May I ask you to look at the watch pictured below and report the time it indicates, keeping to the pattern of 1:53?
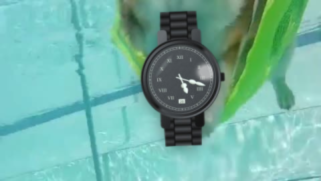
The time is 5:18
